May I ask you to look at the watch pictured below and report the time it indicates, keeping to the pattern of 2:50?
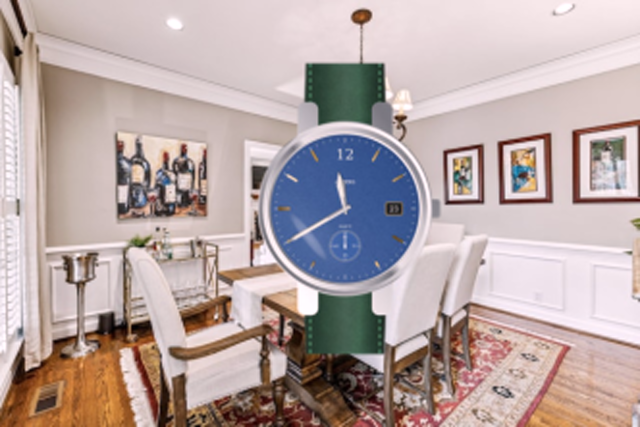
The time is 11:40
